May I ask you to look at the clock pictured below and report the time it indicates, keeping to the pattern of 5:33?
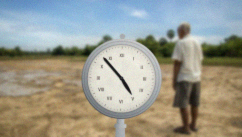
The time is 4:53
